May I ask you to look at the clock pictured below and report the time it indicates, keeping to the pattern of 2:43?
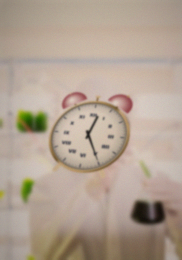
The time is 12:25
